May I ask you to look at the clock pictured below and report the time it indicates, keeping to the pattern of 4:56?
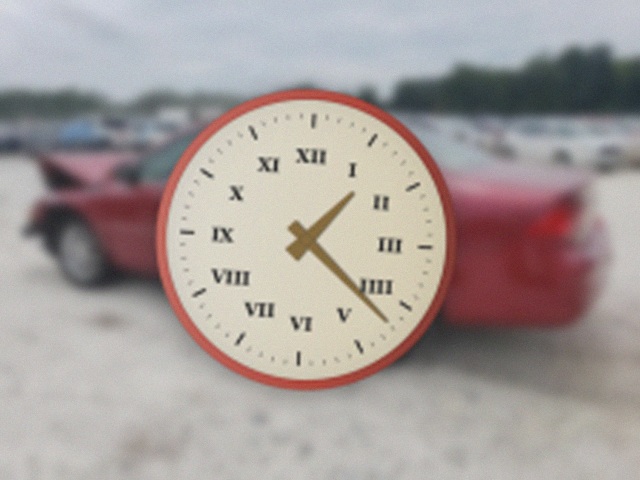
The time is 1:22
